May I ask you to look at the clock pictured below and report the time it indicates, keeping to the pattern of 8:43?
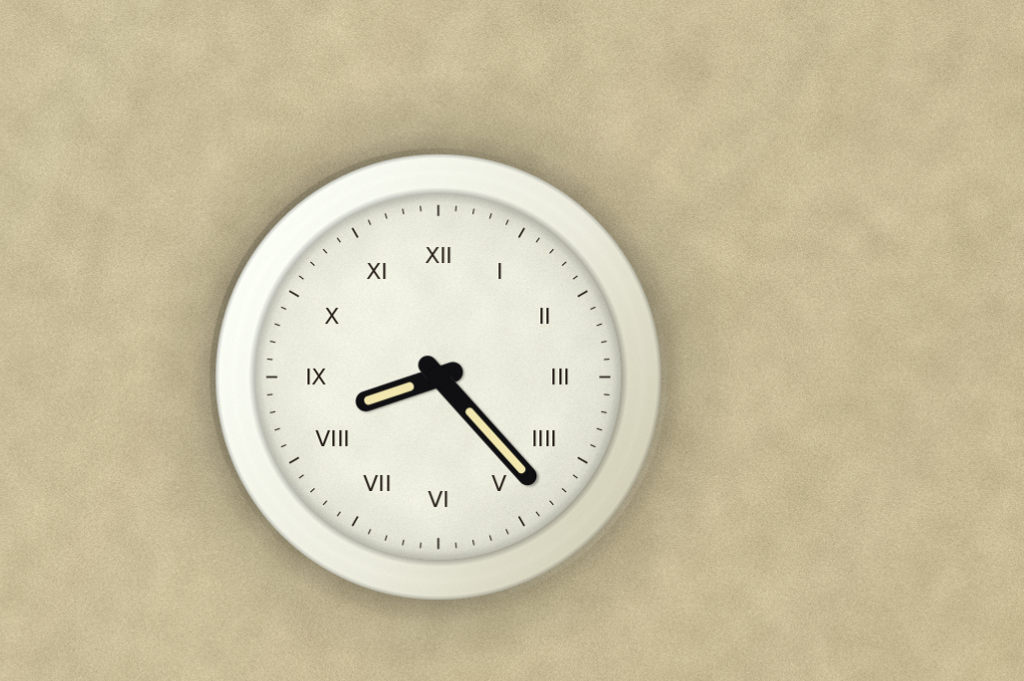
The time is 8:23
